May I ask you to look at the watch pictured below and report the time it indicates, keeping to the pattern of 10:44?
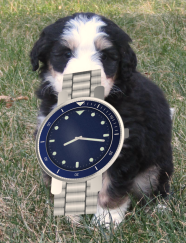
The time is 8:17
